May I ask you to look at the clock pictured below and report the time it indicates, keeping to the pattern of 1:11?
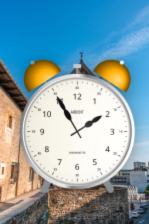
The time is 1:55
